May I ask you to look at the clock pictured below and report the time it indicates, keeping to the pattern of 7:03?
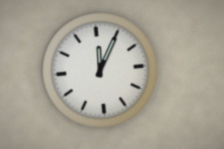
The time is 12:05
